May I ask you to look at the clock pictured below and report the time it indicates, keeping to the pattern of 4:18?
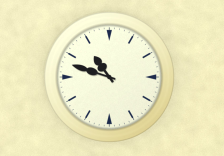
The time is 10:48
